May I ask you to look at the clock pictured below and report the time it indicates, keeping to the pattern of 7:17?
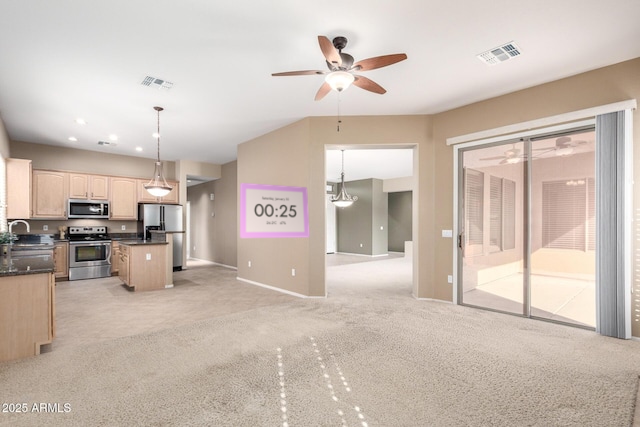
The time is 0:25
